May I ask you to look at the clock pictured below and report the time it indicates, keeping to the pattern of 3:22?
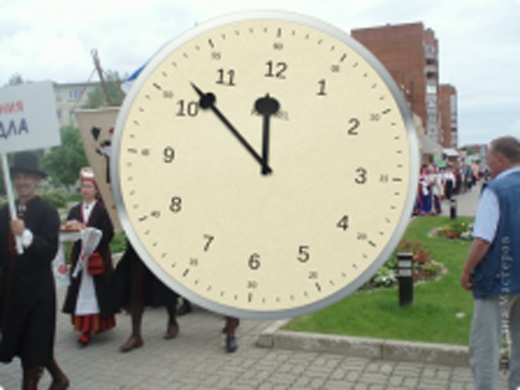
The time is 11:52
